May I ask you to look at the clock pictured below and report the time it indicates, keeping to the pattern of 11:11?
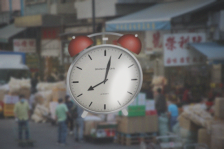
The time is 8:02
